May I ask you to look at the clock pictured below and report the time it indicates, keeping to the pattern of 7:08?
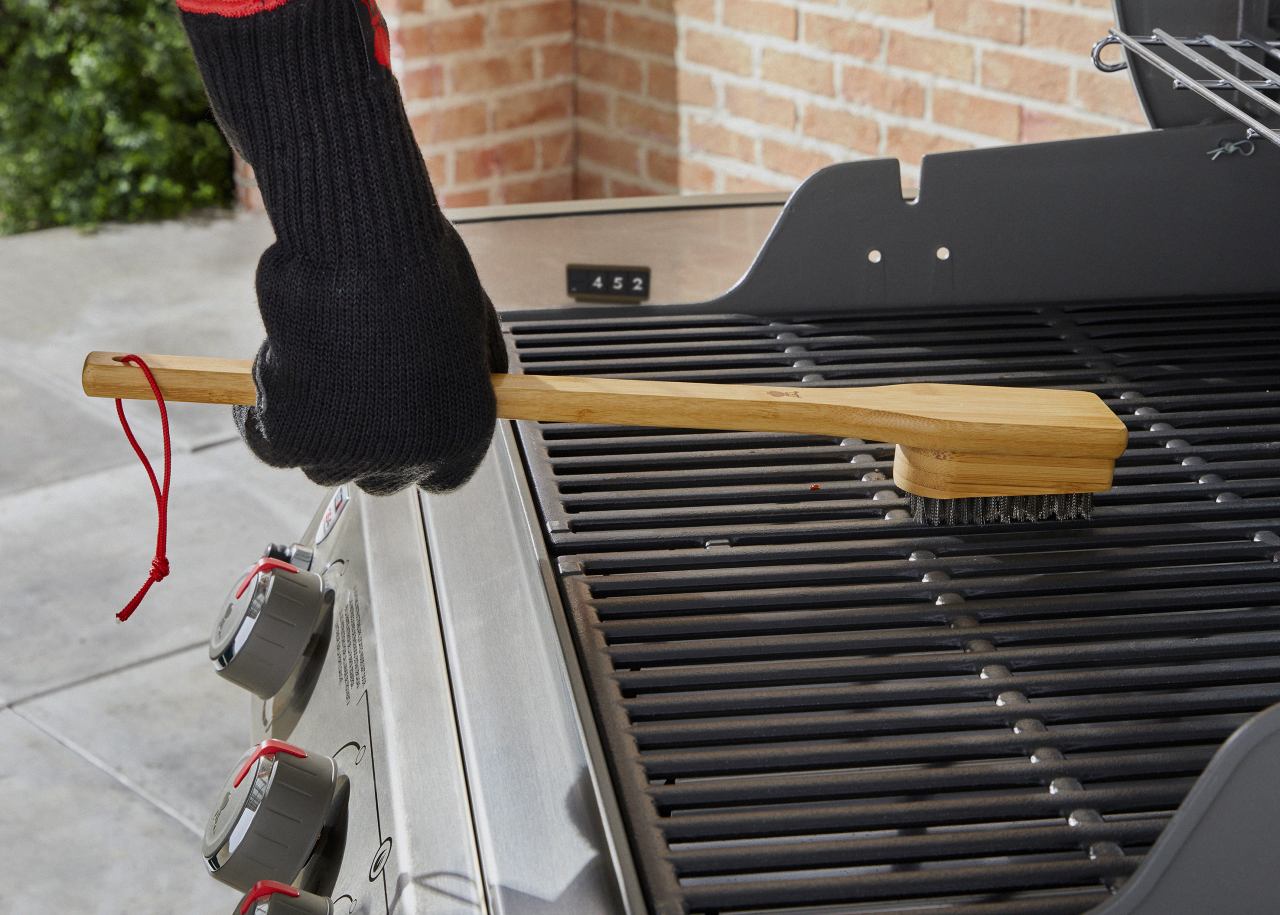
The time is 4:52
